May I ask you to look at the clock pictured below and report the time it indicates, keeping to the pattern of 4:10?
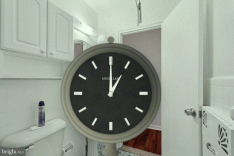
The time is 1:00
